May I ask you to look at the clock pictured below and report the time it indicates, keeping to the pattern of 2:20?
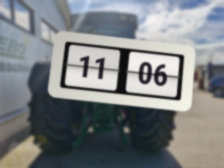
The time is 11:06
